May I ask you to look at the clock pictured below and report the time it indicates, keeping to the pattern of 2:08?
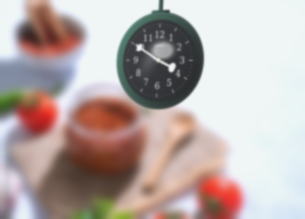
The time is 3:50
